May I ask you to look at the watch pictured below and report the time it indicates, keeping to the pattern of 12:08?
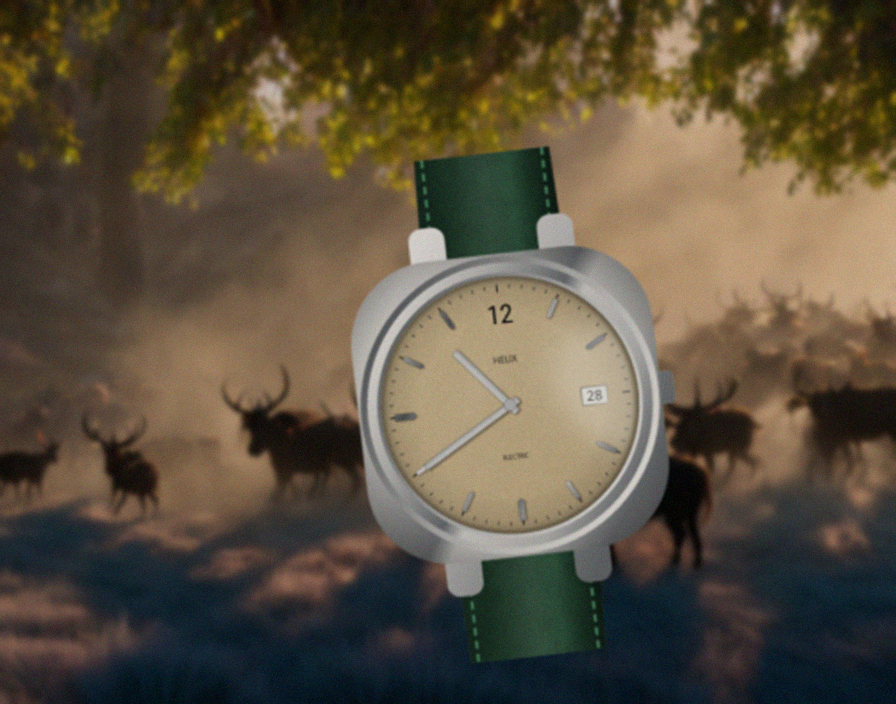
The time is 10:40
